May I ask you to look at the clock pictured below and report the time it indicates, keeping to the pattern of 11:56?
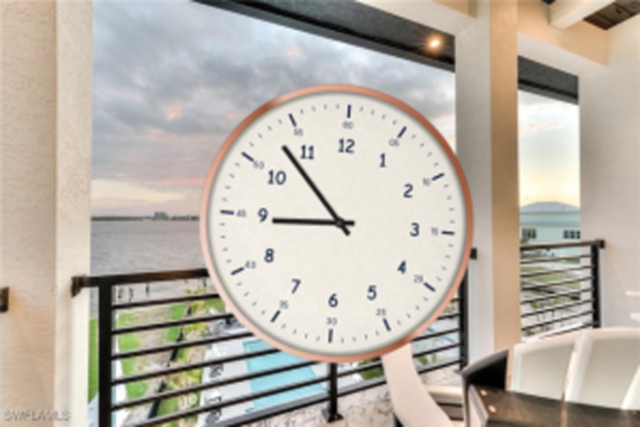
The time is 8:53
